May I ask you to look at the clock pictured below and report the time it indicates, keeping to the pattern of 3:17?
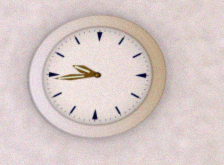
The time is 9:44
